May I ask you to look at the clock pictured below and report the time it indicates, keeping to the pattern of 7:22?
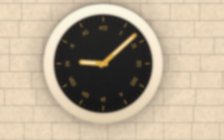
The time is 9:08
